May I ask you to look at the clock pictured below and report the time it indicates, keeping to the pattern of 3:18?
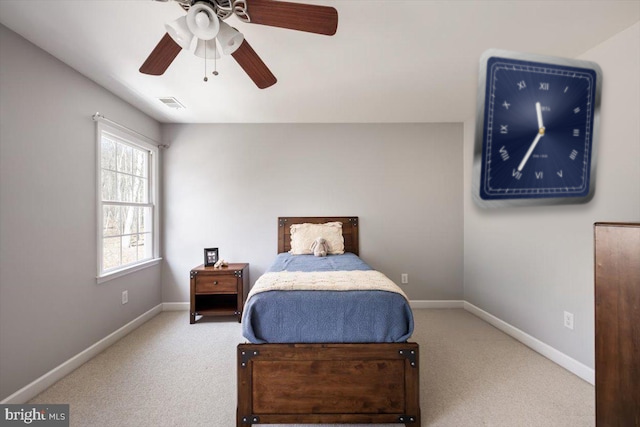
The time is 11:35
